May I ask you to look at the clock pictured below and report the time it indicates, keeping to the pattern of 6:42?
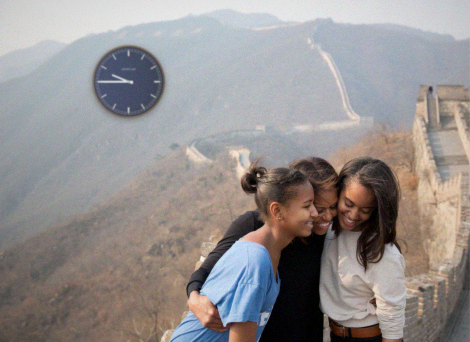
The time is 9:45
